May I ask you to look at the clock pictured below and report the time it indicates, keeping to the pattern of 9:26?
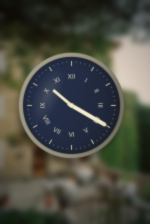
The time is 10:20
